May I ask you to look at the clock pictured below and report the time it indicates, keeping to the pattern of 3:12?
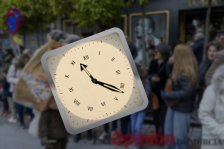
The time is 11:22
